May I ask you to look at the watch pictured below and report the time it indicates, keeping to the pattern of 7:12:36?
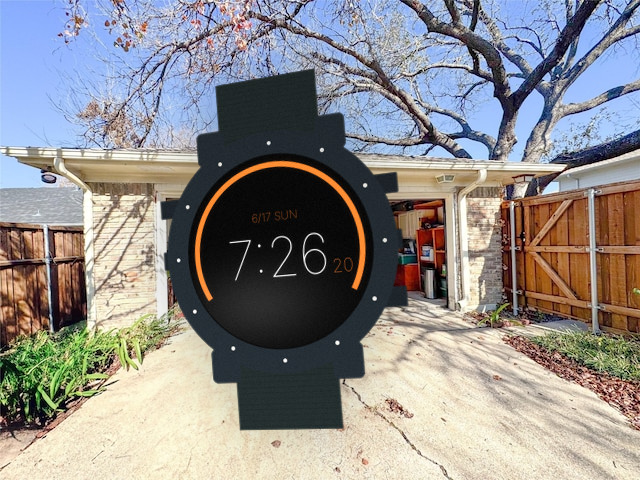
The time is 7:26:20
